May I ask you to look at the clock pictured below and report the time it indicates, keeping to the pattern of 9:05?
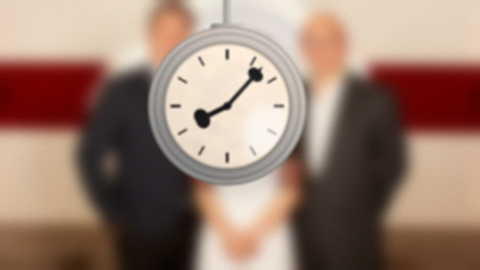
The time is 8:07
